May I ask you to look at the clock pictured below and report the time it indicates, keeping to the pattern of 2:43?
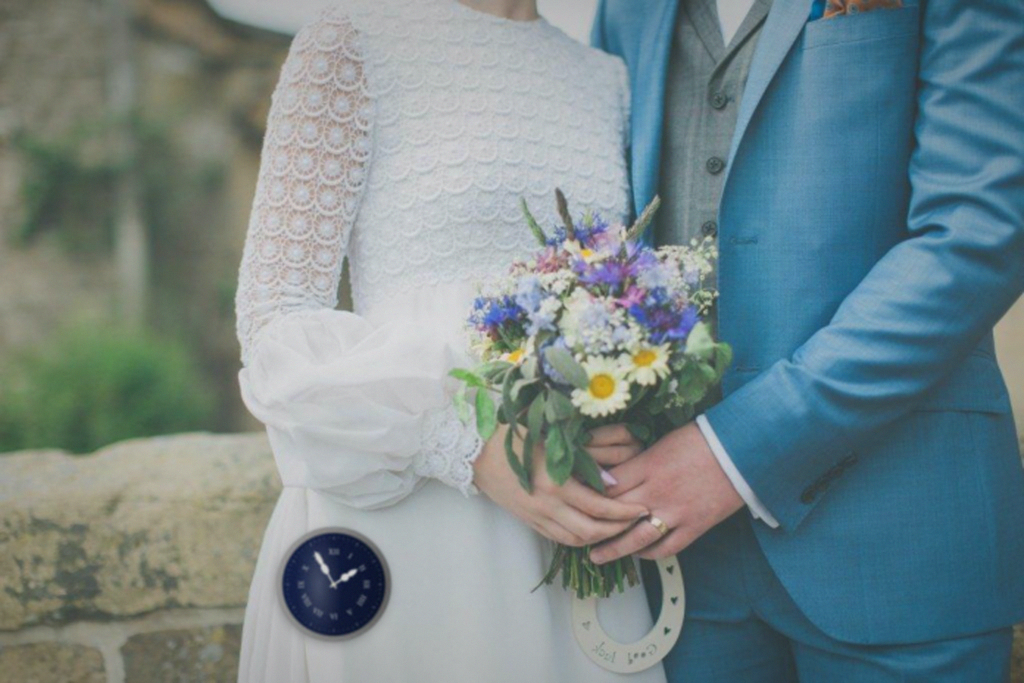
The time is 1:55
